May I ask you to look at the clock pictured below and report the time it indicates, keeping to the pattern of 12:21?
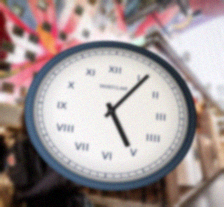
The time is 5:06
